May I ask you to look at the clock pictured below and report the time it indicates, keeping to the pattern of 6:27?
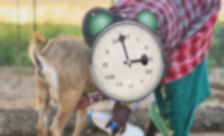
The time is 2:58
